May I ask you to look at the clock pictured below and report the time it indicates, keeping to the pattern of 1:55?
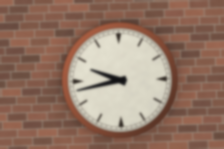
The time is 9:43
